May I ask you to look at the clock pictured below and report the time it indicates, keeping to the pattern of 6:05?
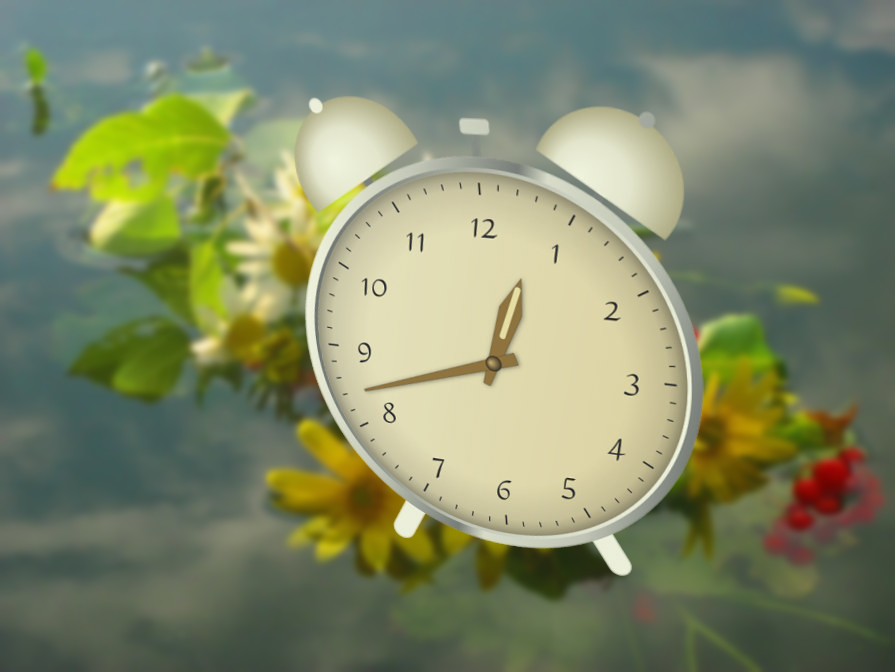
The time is 12:42
